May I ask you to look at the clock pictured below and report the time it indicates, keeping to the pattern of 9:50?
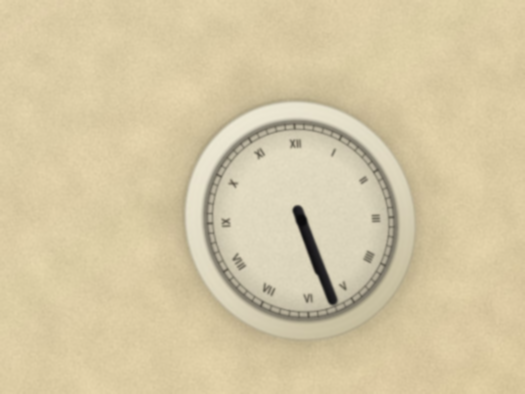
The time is 5:27
